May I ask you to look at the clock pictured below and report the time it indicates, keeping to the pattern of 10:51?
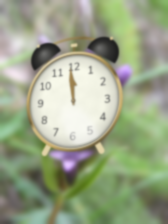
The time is 11:59
